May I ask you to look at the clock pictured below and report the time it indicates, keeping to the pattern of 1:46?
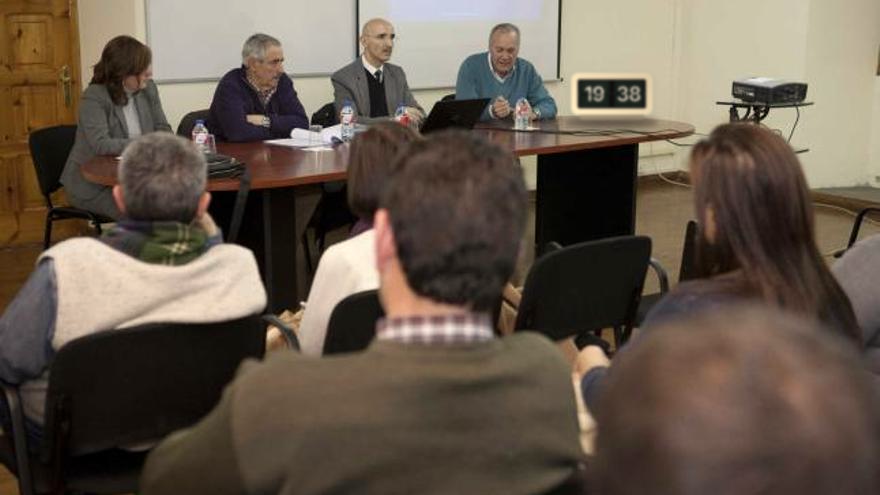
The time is 19:38
